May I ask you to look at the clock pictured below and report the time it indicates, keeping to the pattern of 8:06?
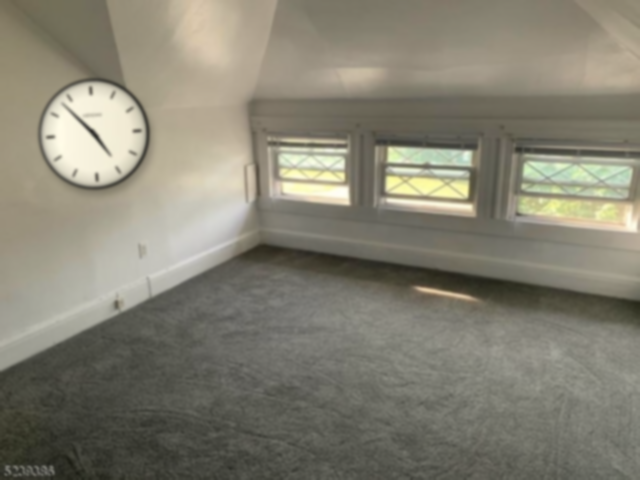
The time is 4:53
